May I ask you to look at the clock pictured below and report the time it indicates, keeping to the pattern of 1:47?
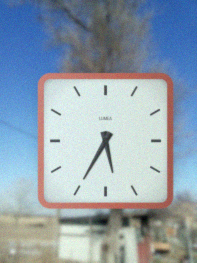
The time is 5:35
